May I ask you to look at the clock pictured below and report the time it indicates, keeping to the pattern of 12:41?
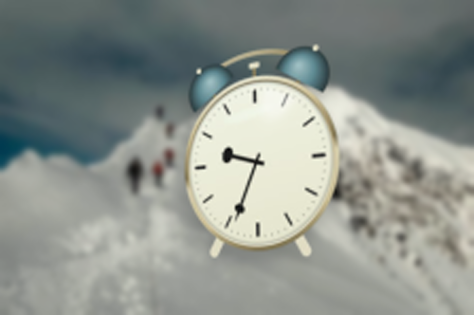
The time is 9:34
